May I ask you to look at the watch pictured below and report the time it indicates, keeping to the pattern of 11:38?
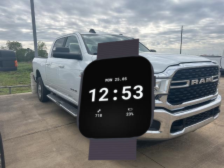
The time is 12:53
